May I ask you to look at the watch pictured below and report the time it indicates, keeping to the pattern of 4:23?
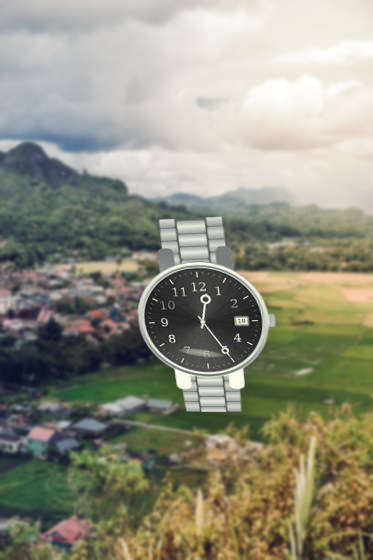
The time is 12:25
